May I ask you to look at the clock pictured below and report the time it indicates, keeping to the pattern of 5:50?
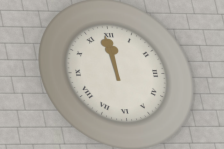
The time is 11:59
